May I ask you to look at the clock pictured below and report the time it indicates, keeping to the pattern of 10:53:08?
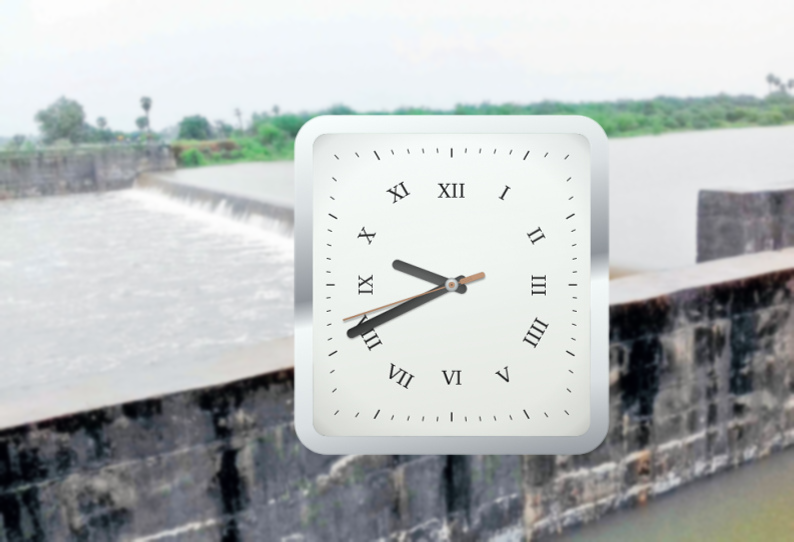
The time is 9:40:42
